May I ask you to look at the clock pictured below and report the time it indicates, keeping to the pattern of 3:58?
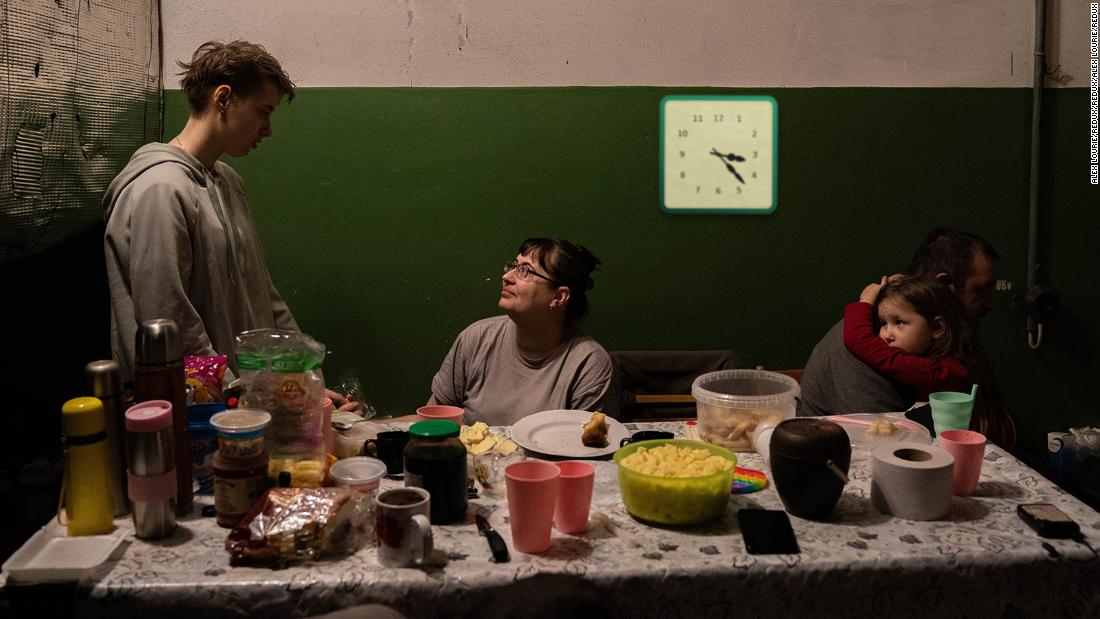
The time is 3:23
